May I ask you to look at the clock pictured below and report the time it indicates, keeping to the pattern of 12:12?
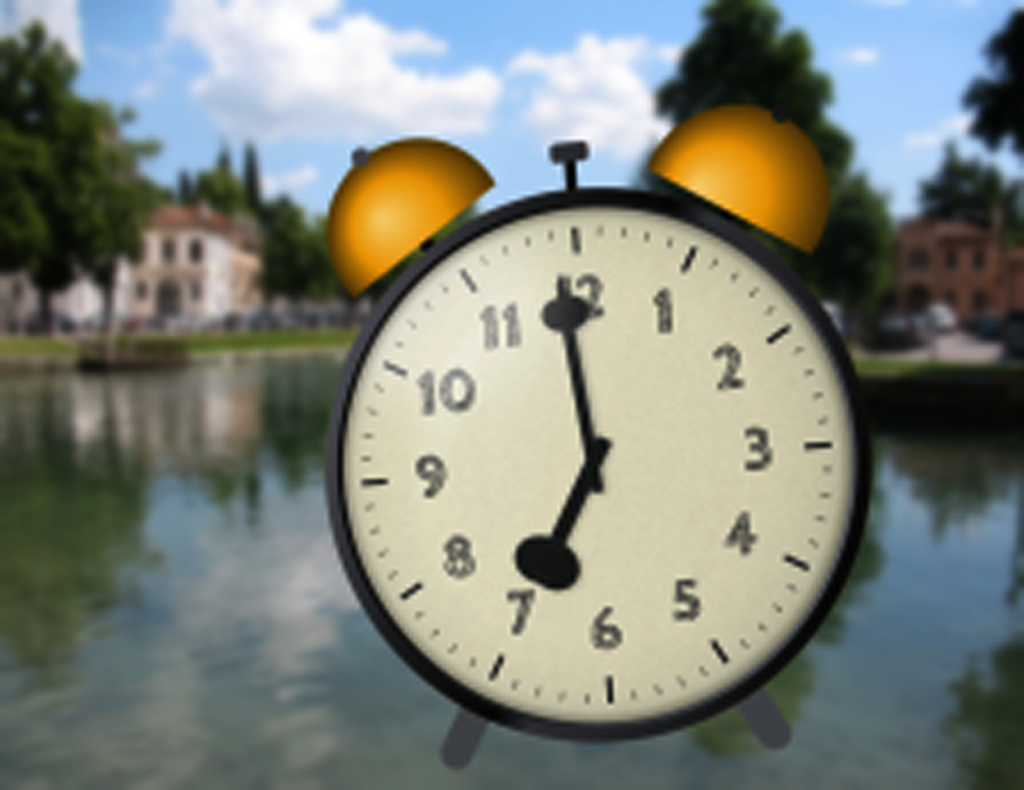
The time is 6:59
